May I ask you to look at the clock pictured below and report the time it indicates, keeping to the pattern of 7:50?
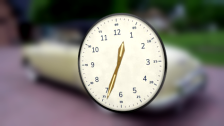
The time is 12:34
